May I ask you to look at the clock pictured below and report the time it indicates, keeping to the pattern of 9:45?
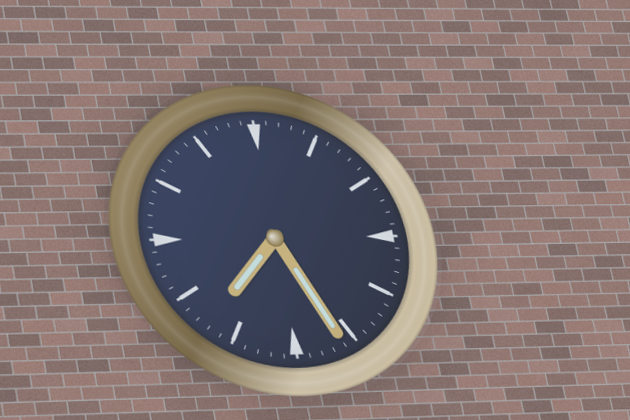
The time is 7:26
